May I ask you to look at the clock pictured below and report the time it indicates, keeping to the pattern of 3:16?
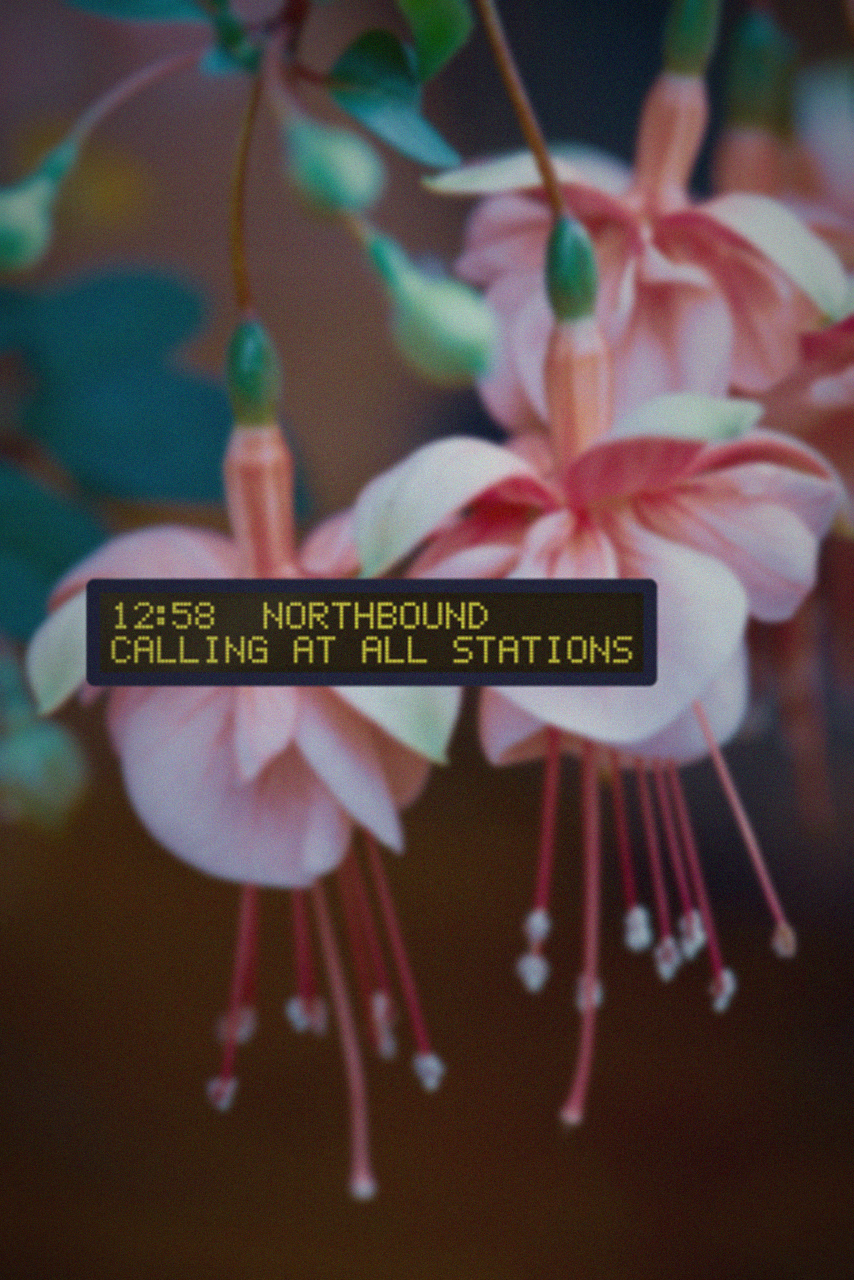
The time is 12:58
